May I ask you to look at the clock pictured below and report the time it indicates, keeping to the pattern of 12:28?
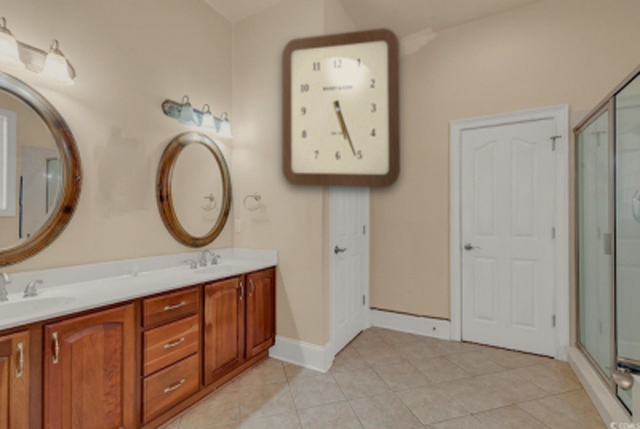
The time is 5:26
